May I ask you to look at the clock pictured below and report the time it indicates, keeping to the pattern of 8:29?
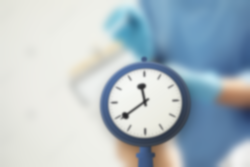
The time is 11:39
